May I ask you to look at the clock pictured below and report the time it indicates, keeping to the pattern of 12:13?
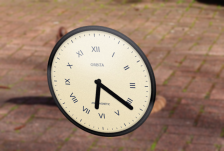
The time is 6:21
